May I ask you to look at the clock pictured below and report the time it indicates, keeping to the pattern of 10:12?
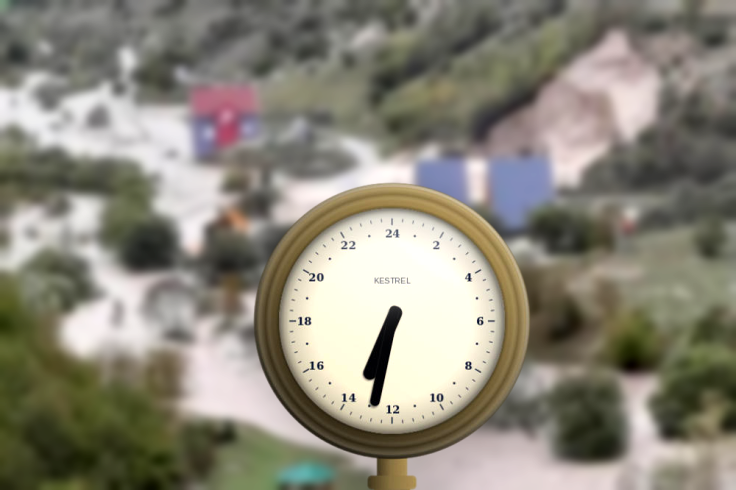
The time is 13:32
